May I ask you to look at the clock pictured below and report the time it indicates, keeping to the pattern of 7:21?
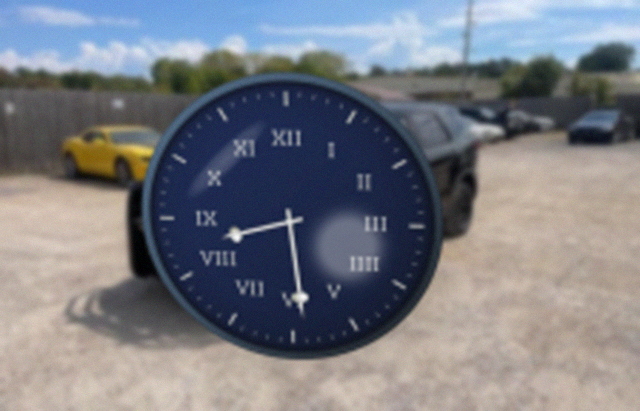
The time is 8:29
